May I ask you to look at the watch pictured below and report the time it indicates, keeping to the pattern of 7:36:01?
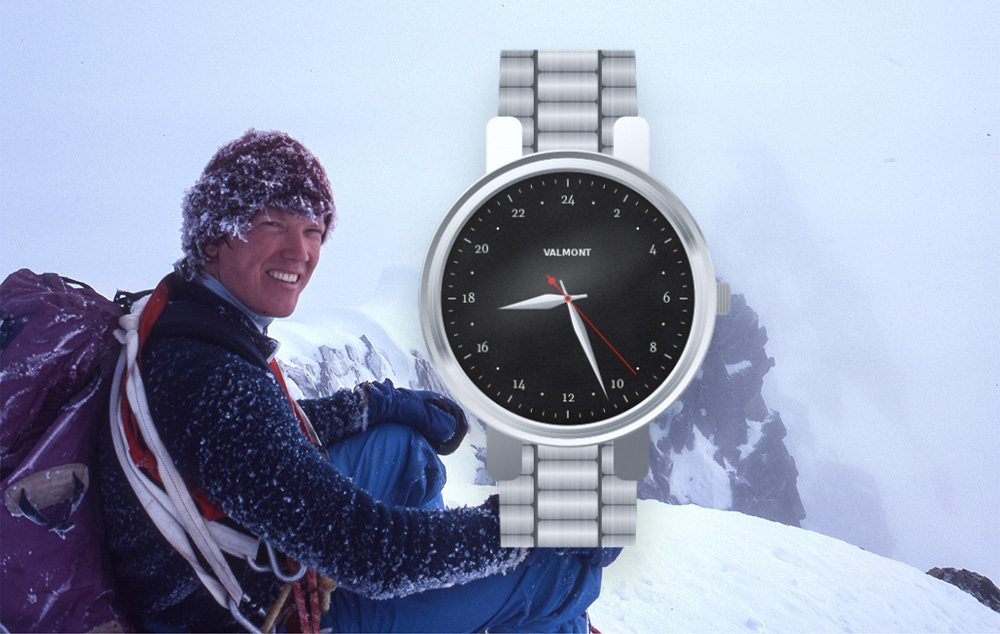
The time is 17:26:23
